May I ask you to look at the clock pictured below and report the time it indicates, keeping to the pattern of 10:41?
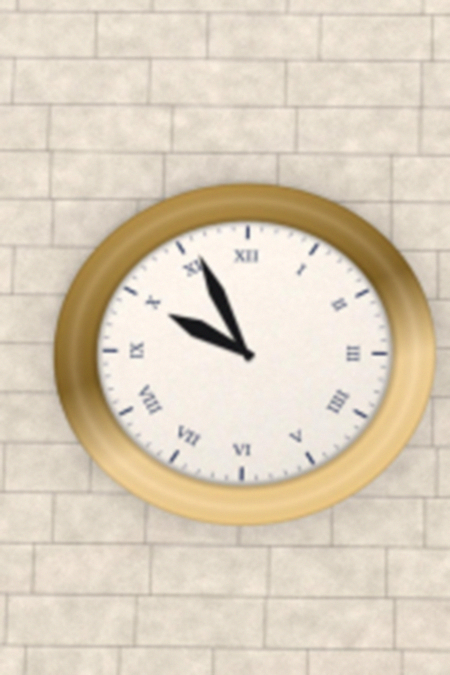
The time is 9:56
